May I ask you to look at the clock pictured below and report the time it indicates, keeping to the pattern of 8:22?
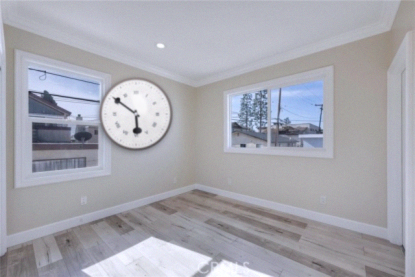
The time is 5:51
